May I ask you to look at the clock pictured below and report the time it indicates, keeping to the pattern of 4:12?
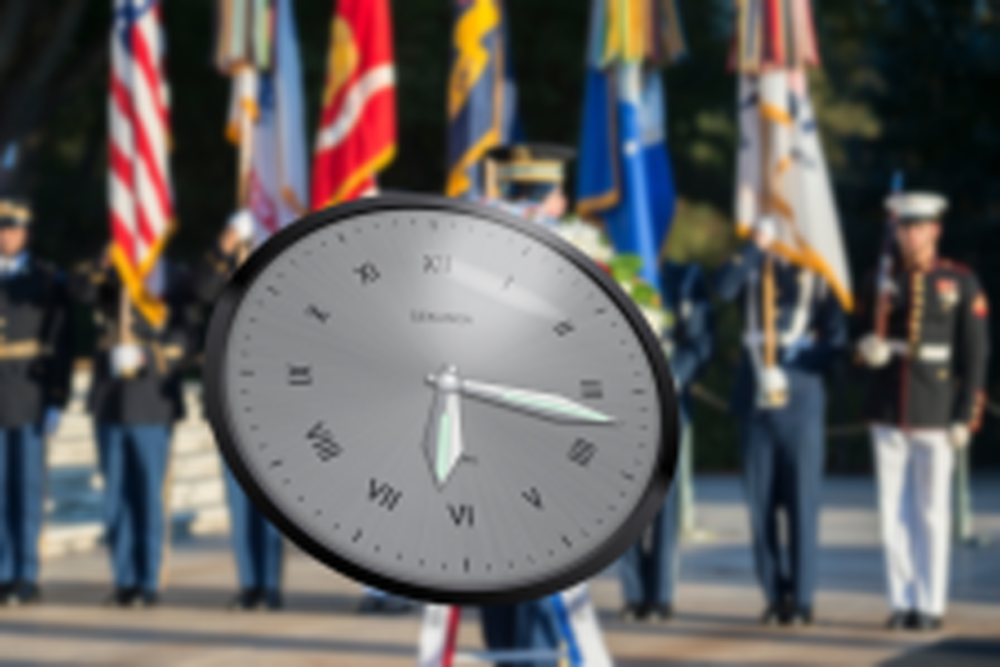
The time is 6:17
